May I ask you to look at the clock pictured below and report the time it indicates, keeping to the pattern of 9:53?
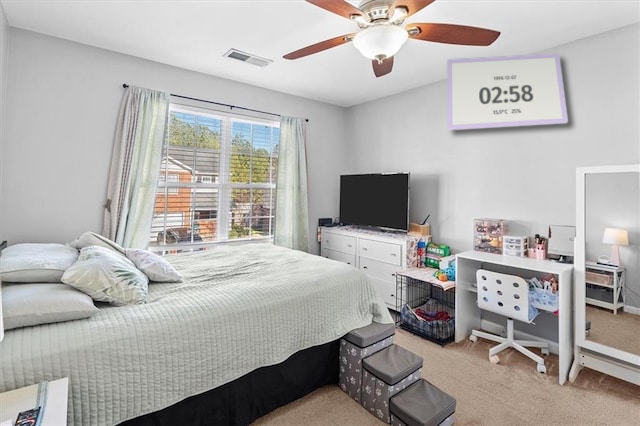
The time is 2:58
